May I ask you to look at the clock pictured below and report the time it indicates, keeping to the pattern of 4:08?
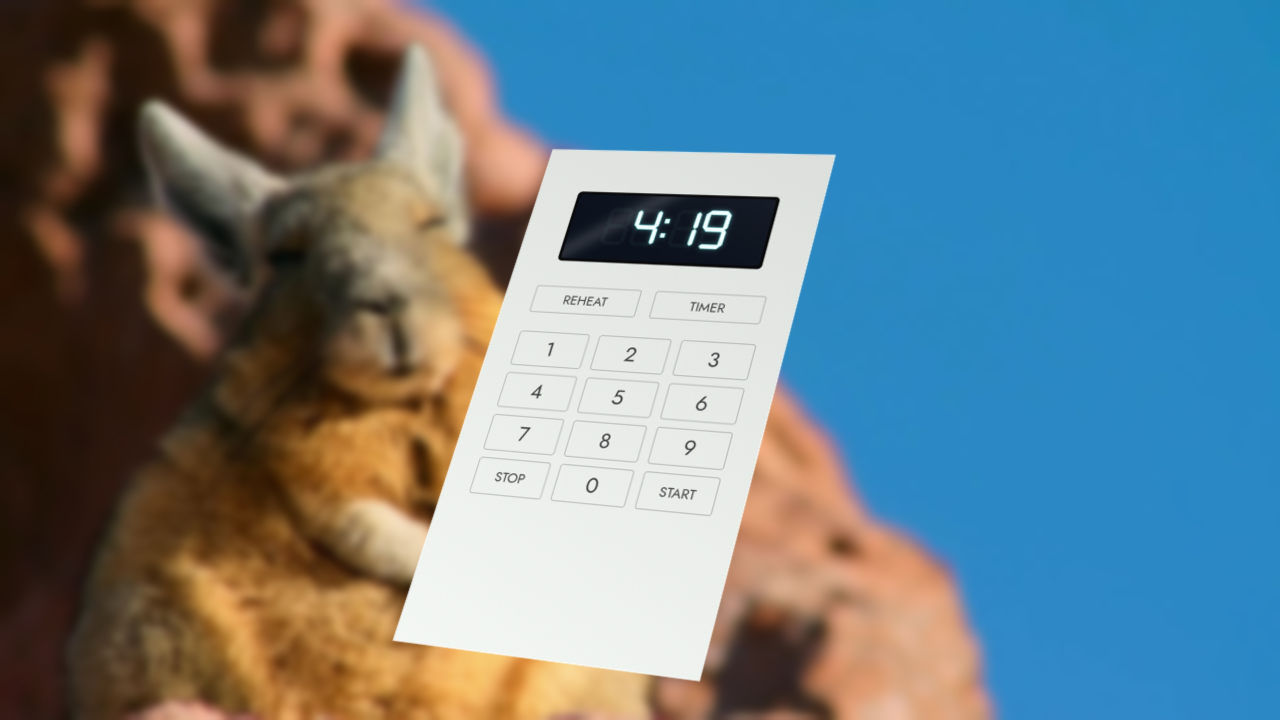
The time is 4:19
